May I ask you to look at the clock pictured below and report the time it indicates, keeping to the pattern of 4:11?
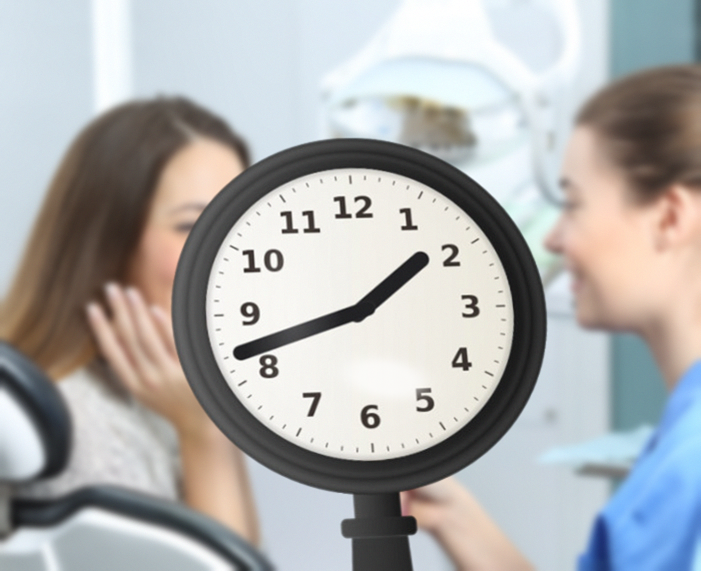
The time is 1:42
